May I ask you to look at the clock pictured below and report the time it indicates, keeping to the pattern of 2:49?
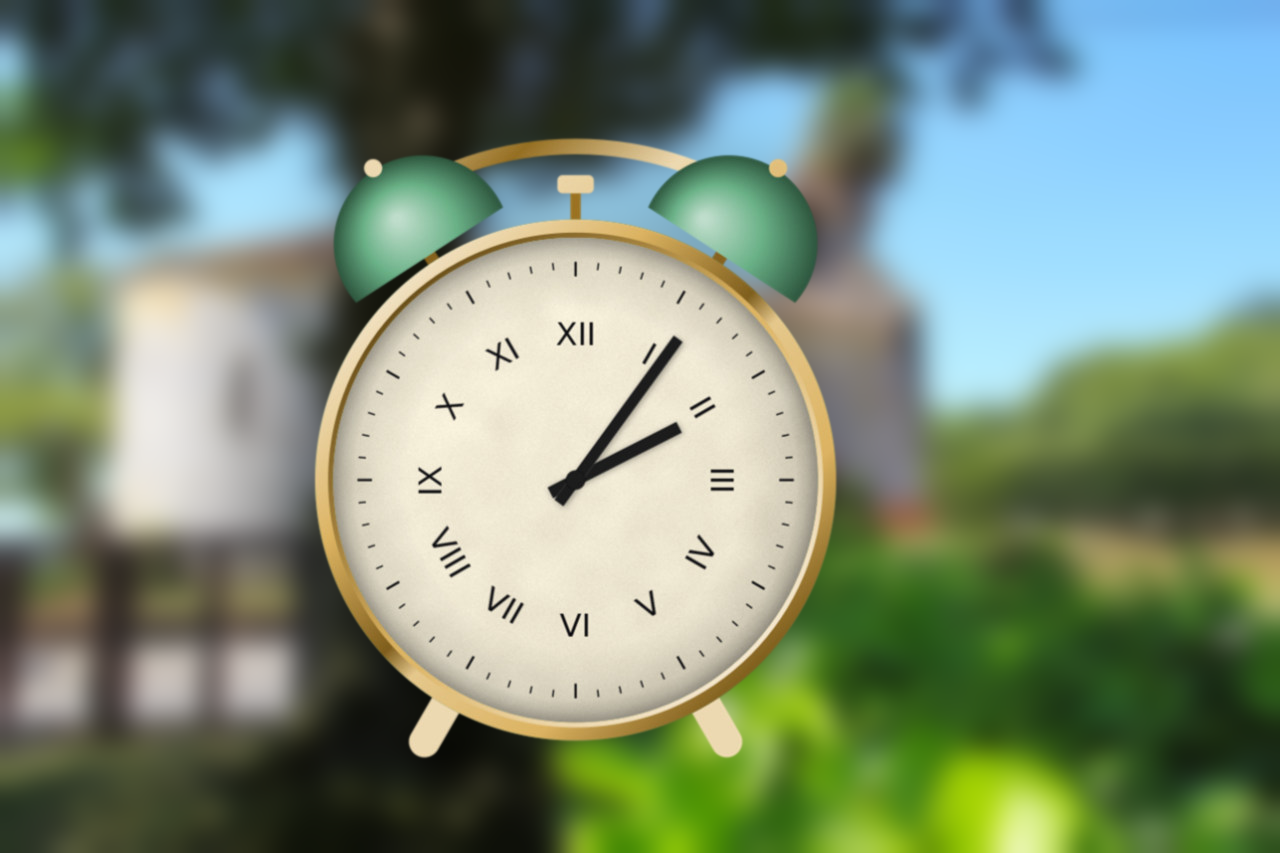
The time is 2:06
